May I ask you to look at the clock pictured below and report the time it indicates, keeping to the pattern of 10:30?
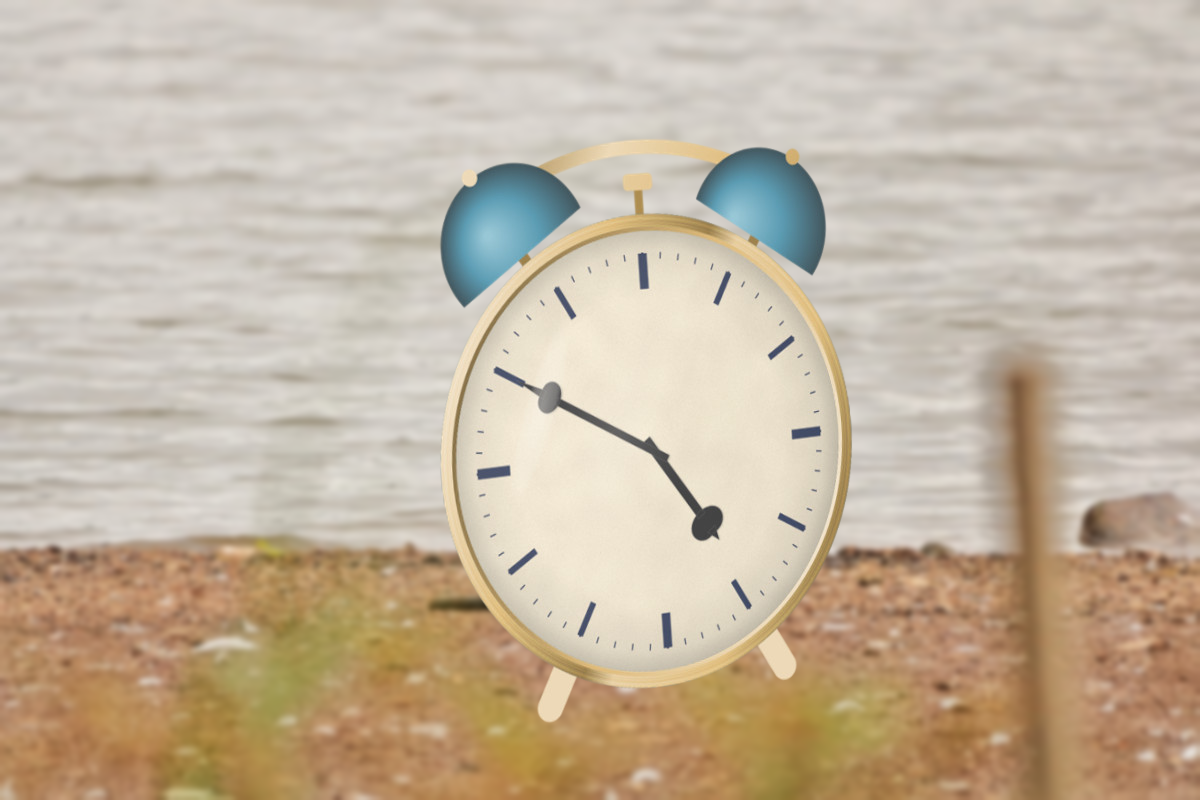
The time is 4:50
